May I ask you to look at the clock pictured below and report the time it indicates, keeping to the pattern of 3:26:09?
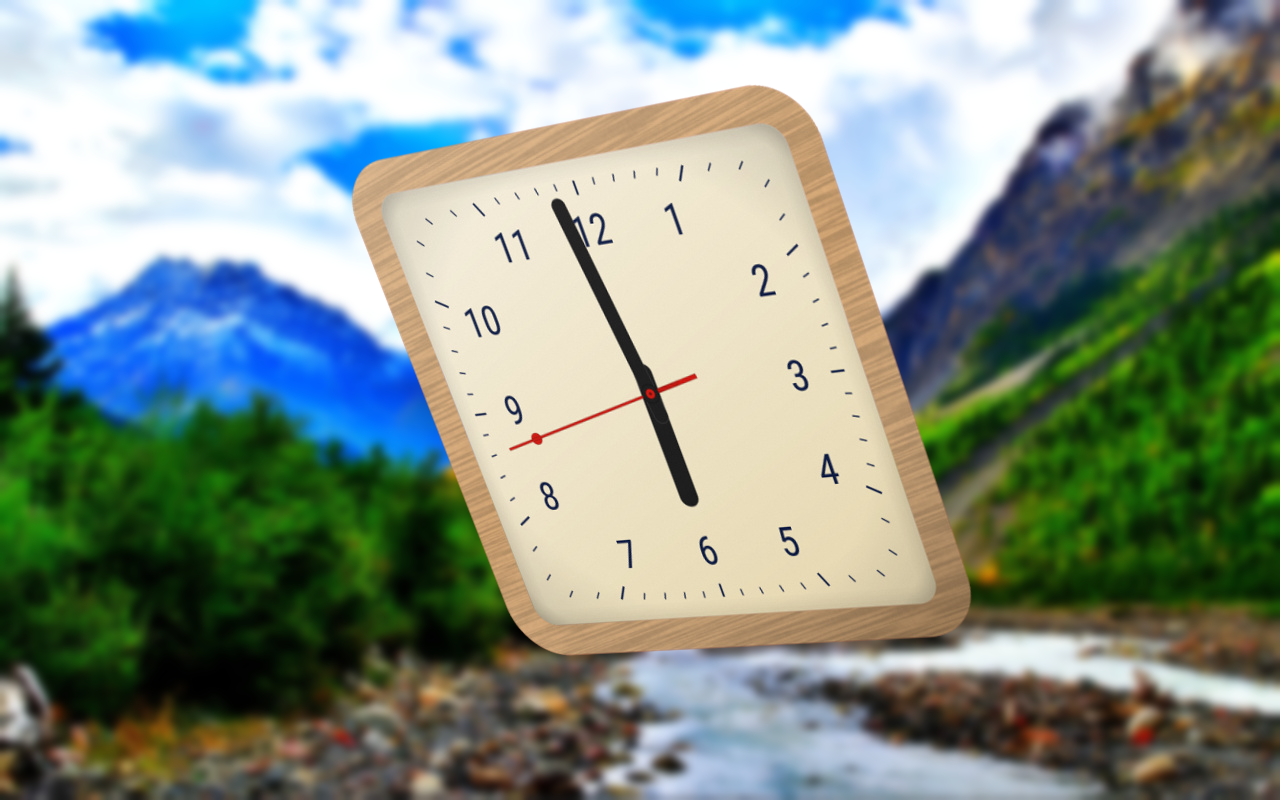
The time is 5:58:43
